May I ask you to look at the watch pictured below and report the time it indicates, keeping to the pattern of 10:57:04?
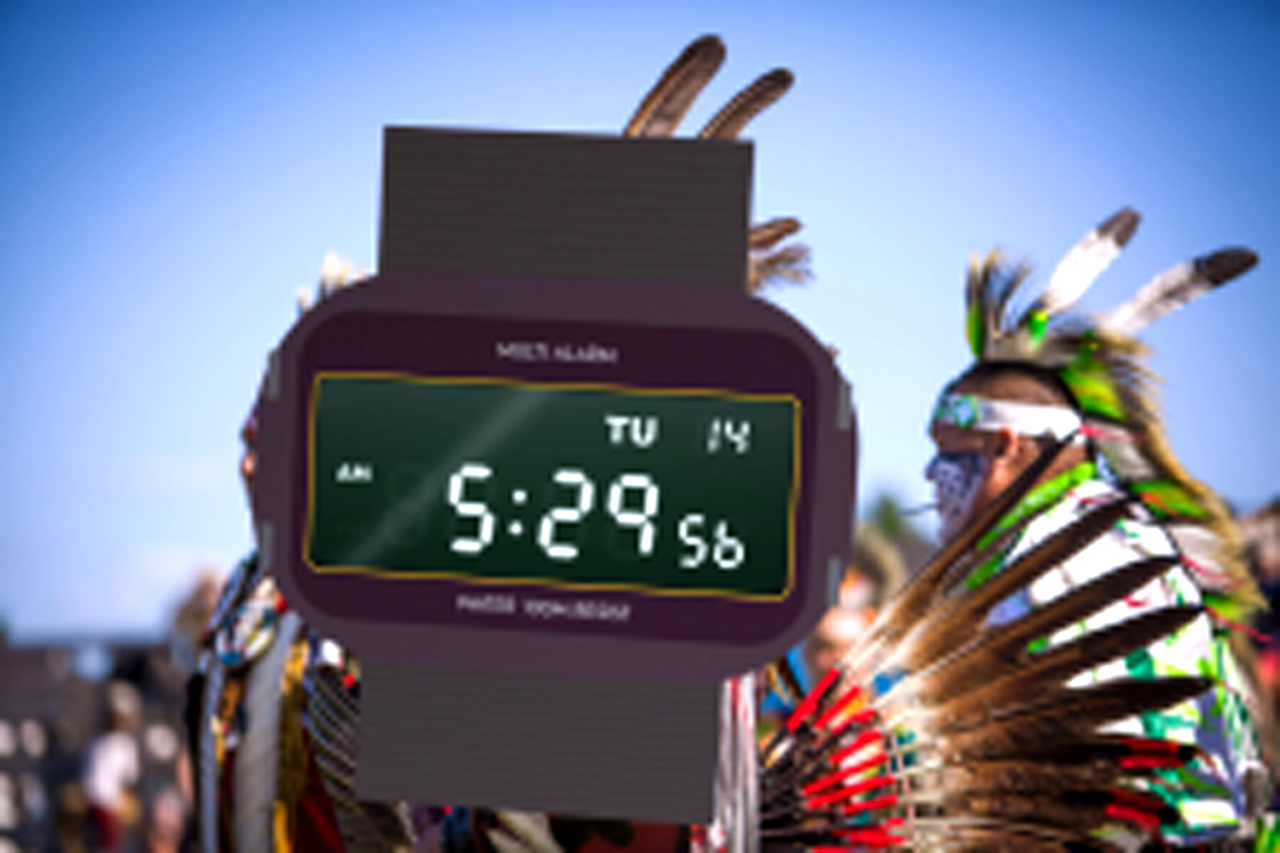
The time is 5:29:56
